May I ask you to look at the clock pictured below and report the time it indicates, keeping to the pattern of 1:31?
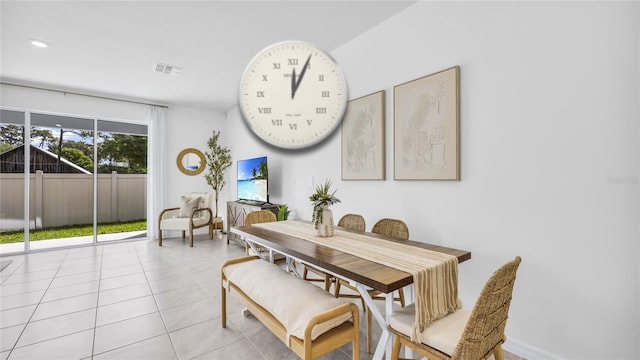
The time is 12:04
